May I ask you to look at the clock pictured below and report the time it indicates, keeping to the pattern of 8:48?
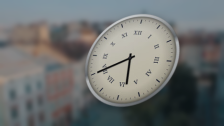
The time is 5:40
